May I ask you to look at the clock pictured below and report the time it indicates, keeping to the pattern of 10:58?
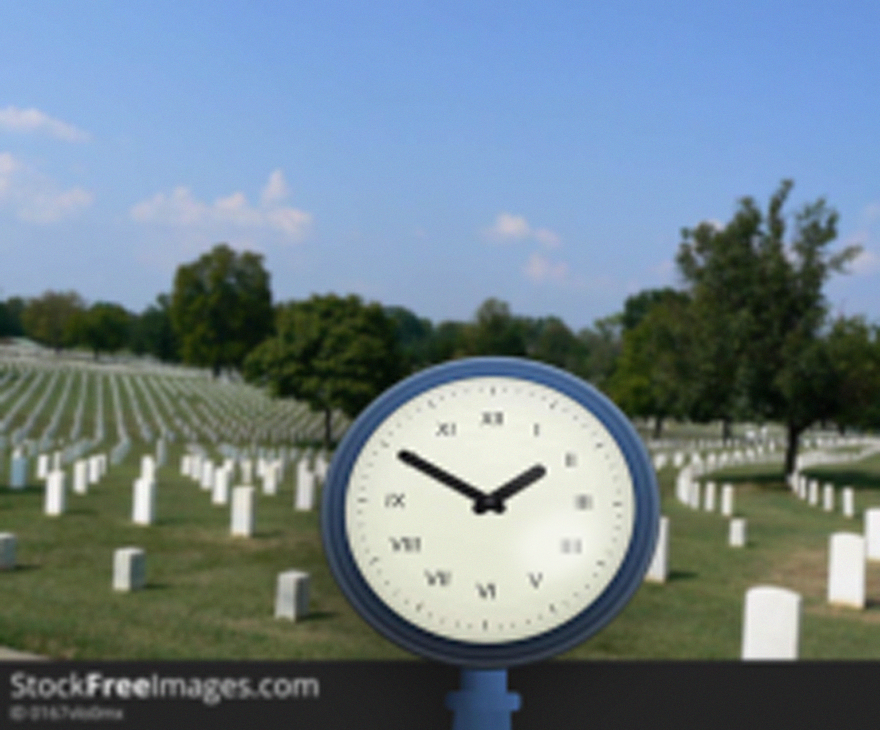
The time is 1:50
